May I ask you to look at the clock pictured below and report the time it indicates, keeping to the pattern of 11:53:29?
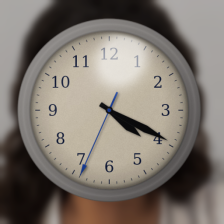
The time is 4:19:34
